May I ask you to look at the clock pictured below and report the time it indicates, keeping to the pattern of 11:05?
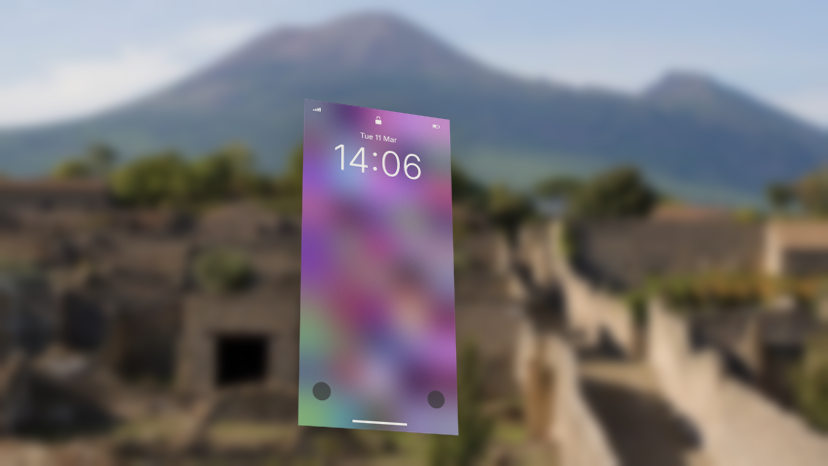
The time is 14:06
